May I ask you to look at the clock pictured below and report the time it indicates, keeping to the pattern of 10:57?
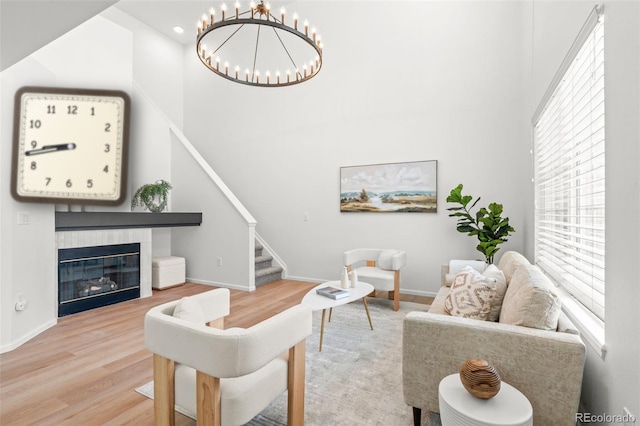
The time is 8:43
